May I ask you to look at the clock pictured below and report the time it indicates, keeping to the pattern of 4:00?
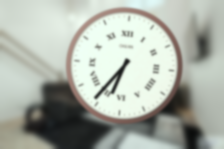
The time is 6:36
